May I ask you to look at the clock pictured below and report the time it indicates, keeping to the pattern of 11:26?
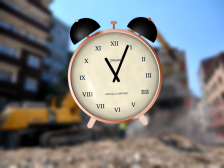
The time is 11:04
